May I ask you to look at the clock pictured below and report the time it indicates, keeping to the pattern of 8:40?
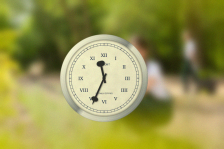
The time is 11:34
